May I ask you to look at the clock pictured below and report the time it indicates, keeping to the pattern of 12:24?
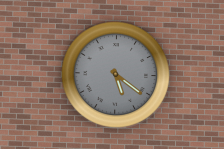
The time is 5:21
